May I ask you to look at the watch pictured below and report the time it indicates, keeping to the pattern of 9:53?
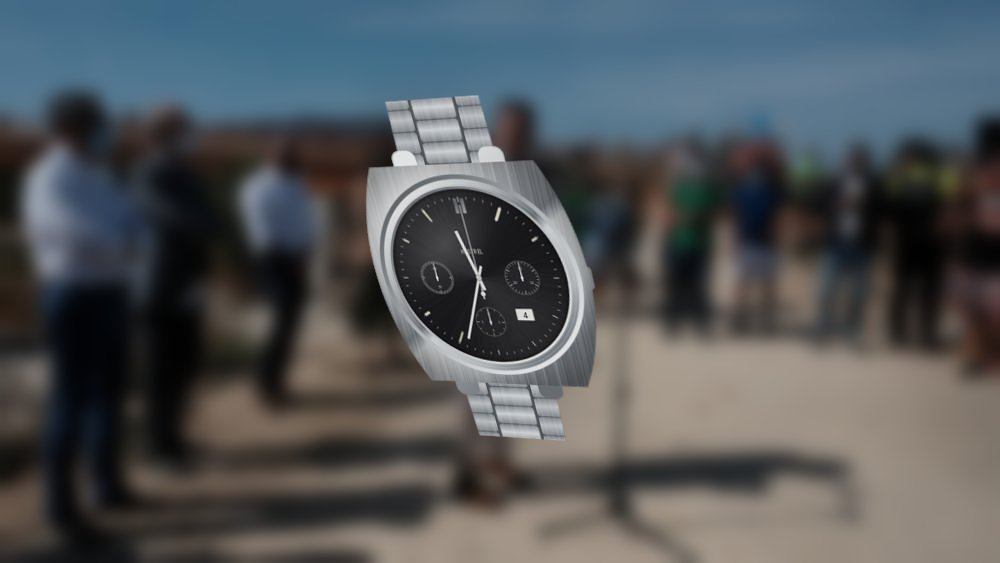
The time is 11:34
